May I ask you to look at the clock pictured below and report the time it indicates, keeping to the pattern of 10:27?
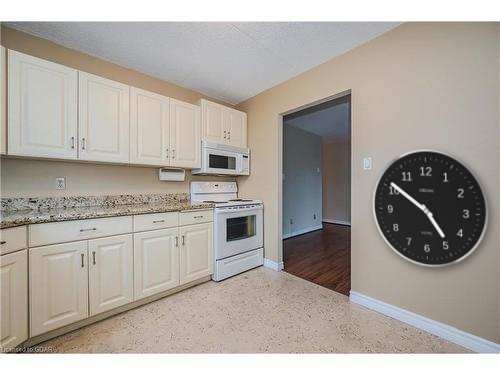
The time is 4:51
